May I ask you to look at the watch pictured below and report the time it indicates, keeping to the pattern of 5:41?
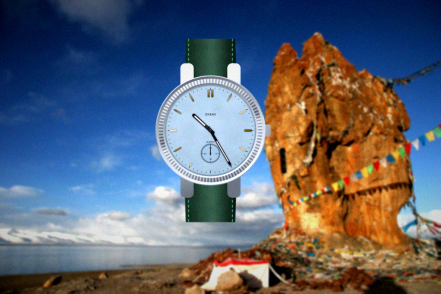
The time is 10:25
